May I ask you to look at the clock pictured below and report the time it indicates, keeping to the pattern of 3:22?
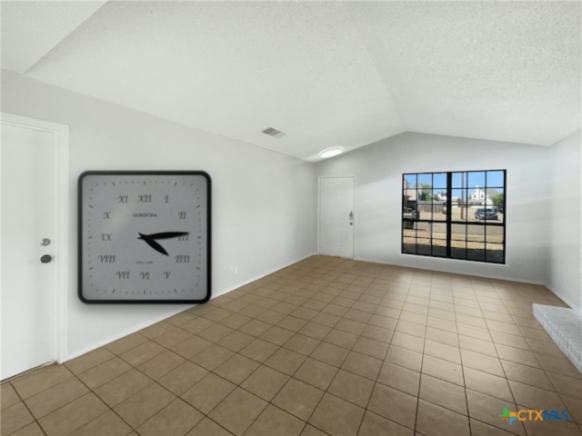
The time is 4:14
